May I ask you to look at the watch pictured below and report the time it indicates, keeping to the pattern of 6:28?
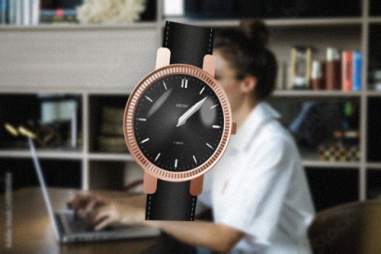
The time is 1:07
